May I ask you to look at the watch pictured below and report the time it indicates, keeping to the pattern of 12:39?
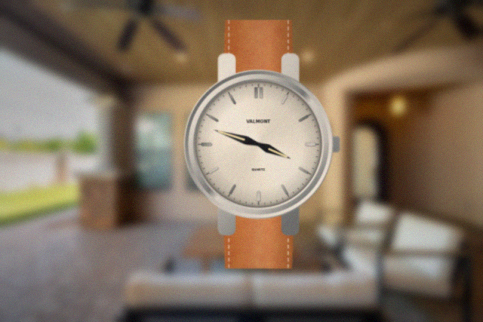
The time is 3:48
